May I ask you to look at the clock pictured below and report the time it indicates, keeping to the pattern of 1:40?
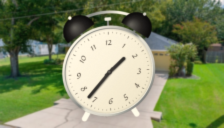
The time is 1:37
